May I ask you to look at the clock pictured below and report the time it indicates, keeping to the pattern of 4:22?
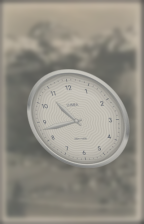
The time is 10:43
